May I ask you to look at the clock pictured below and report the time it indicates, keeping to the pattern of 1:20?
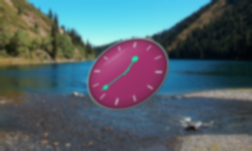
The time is 12:37
